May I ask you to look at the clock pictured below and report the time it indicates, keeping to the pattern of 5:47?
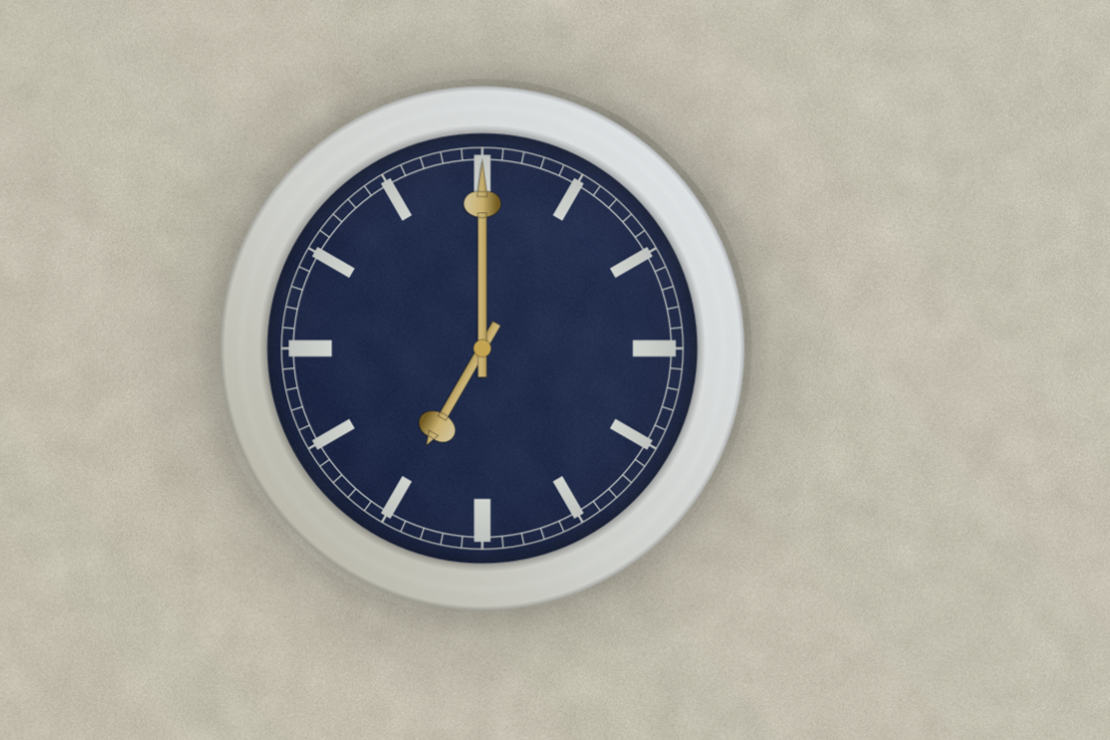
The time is 7:00
